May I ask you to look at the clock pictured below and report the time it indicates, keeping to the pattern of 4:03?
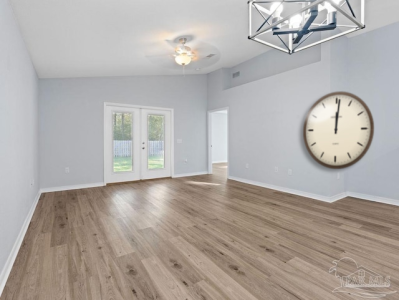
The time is 12:01
